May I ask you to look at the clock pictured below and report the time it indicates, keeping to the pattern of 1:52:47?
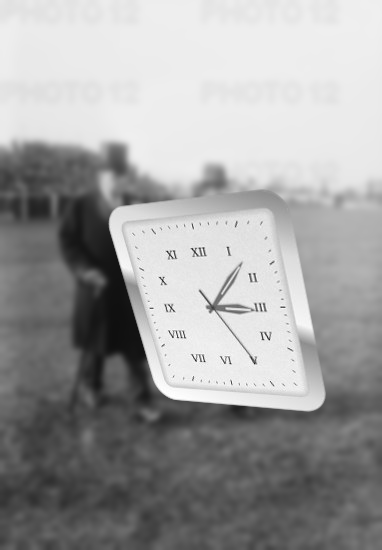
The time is 3:07:25
